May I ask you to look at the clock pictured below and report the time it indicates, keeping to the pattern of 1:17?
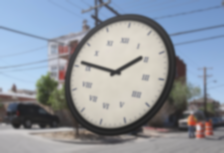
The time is 1:46
